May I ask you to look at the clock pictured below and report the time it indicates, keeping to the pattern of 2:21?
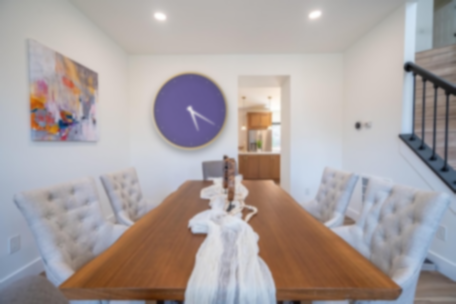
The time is 5:20
